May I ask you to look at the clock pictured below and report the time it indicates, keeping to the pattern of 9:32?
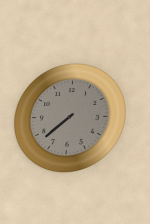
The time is 7:38
